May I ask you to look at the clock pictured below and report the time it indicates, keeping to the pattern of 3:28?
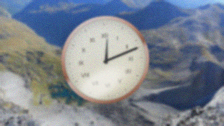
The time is 12:12
